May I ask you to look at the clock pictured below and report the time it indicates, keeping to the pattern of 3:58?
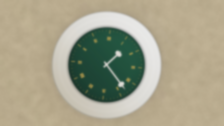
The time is 1:23
